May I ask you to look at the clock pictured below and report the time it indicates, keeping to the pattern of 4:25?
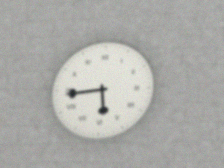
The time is 5:44
